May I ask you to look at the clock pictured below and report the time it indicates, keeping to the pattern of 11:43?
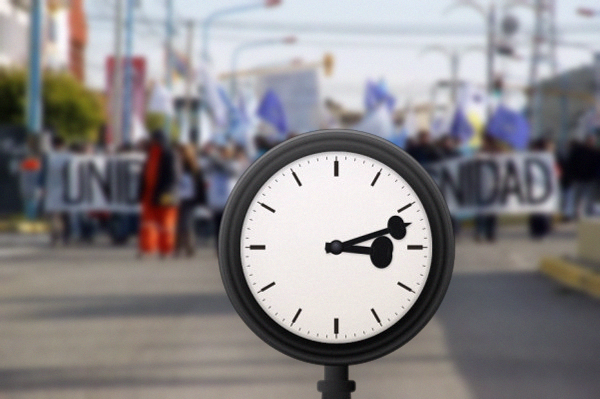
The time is 3:12
